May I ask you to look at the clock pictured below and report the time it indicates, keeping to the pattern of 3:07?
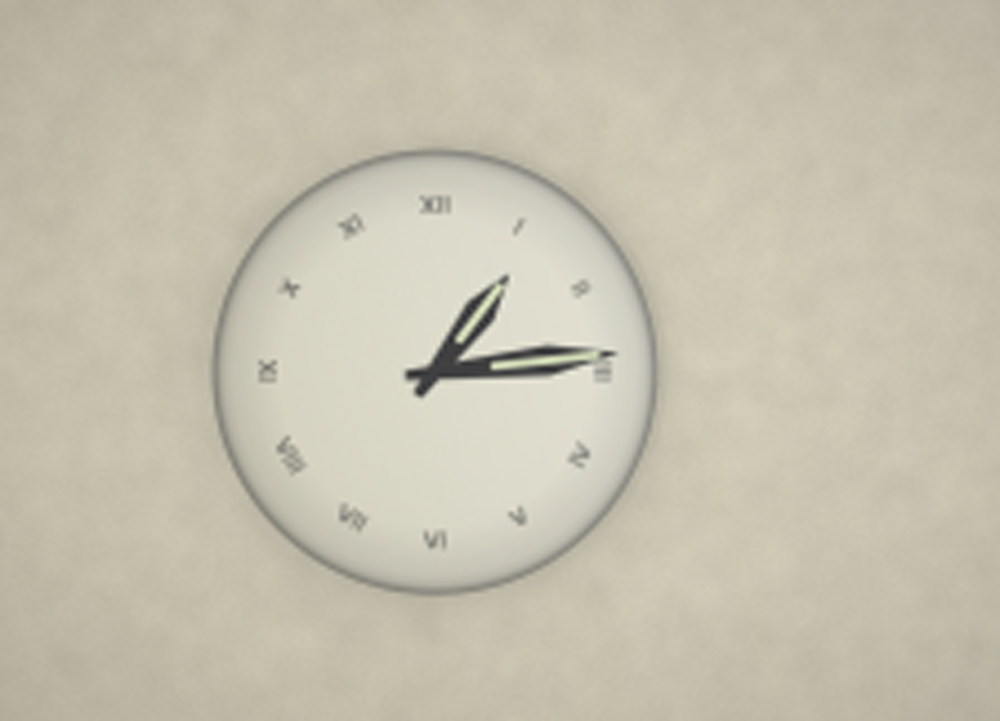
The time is 1:14
